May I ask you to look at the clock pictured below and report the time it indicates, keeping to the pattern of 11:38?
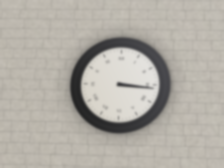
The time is 3:16
